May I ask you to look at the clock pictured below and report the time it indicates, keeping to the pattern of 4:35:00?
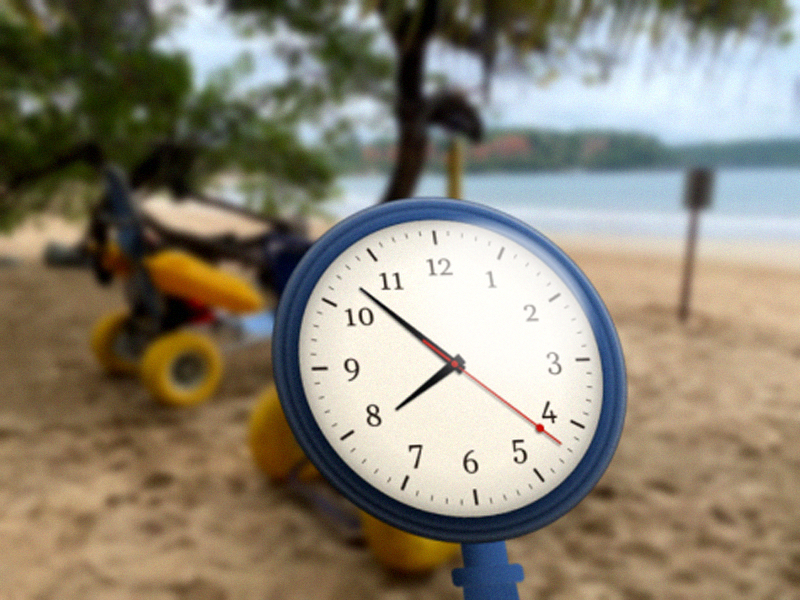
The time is 7:52:22
